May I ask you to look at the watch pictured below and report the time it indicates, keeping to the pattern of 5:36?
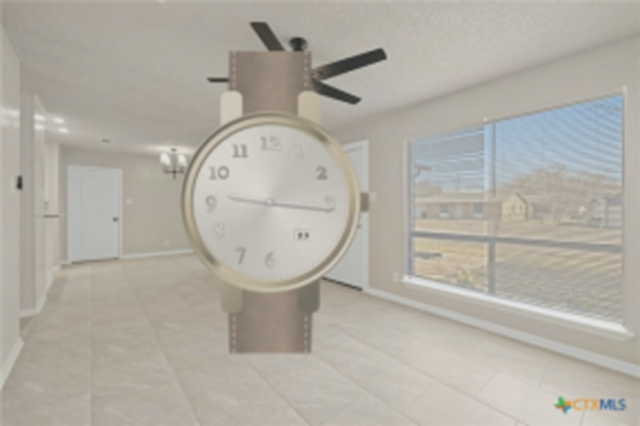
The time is 9:16
